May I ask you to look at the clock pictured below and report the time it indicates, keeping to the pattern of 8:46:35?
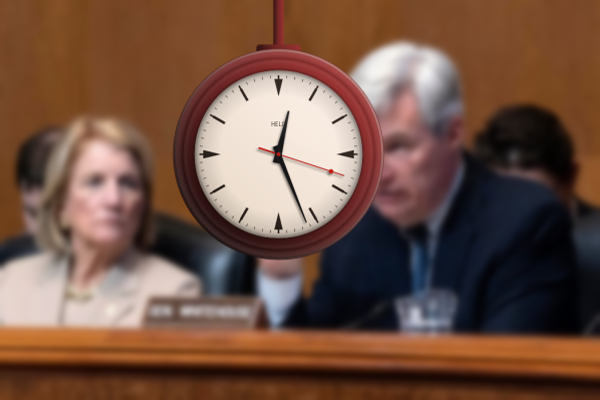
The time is 12:26:18
